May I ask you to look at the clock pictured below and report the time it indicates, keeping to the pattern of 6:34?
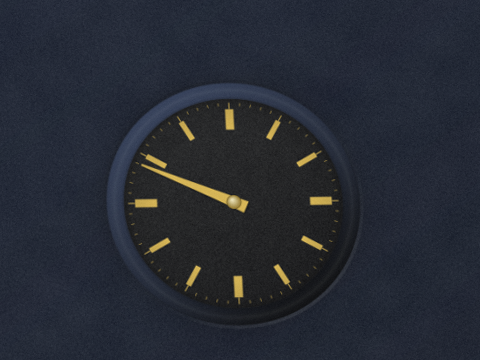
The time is 9:49
